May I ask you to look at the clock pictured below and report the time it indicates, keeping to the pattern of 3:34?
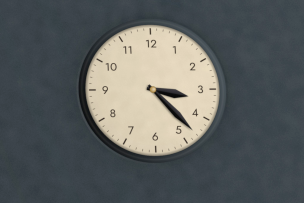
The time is 3:23
